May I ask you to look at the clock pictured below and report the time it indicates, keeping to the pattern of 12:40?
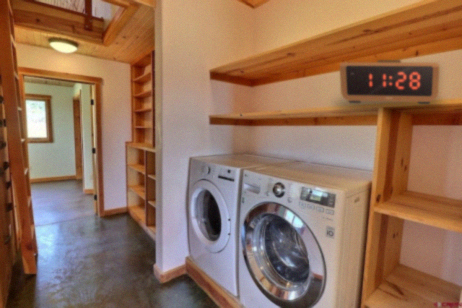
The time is 11:28
